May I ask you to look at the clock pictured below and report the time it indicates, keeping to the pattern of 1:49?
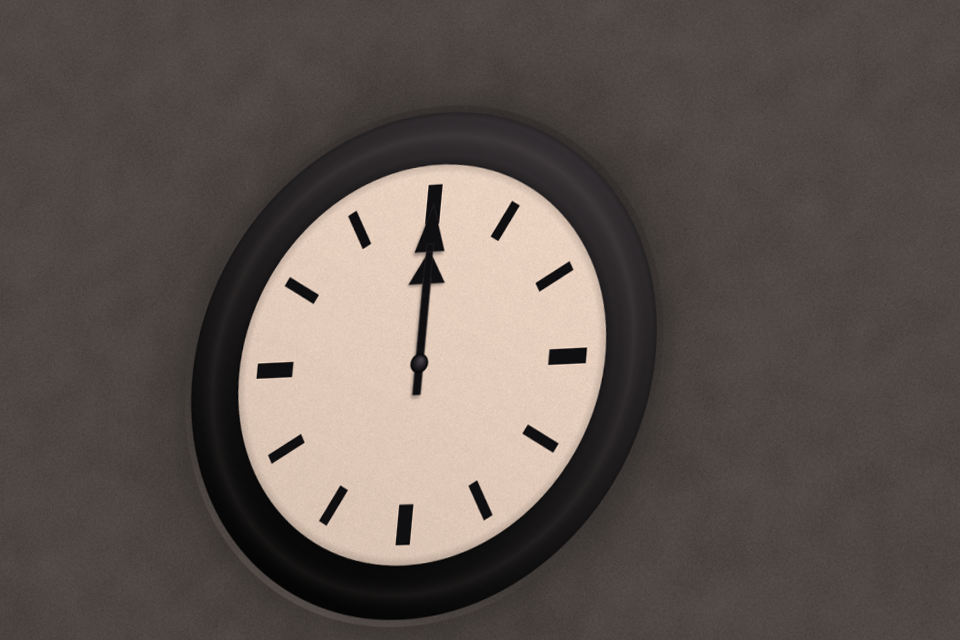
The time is 12:00
